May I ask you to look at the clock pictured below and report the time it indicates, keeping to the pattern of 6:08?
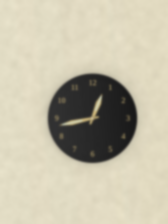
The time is 12:43
